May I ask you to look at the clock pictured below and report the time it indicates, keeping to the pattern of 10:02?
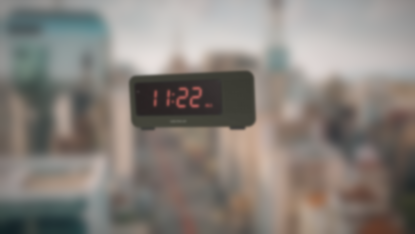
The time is 11:22
